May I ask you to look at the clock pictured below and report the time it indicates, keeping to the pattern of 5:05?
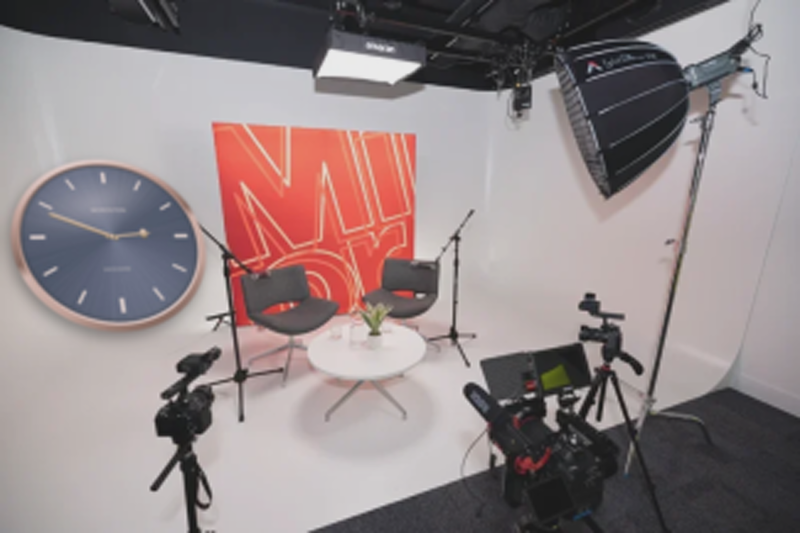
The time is 2:49
